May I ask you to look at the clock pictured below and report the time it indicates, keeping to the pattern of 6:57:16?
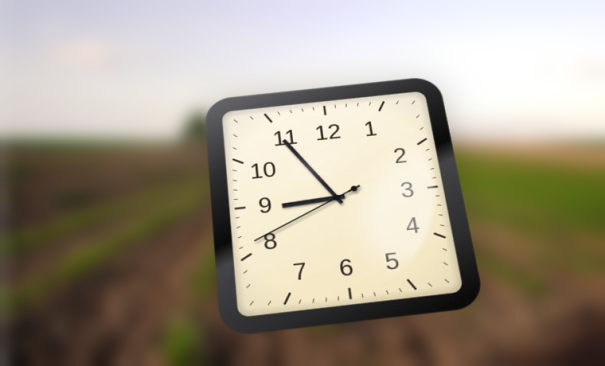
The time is 8:54:41
